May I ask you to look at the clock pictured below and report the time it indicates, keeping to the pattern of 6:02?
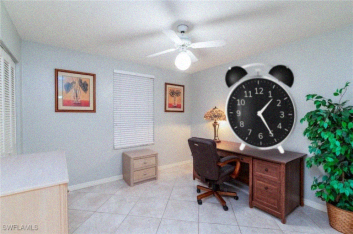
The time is 1:25
